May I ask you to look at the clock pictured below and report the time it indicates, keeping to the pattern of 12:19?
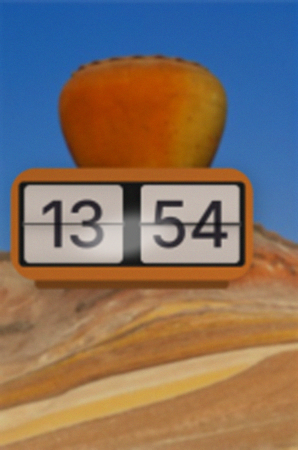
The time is 13:54
